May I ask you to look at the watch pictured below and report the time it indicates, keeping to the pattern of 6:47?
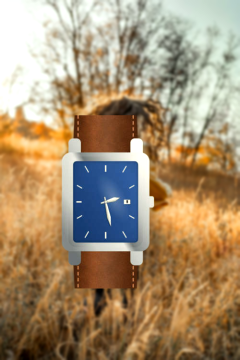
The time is 2:28
